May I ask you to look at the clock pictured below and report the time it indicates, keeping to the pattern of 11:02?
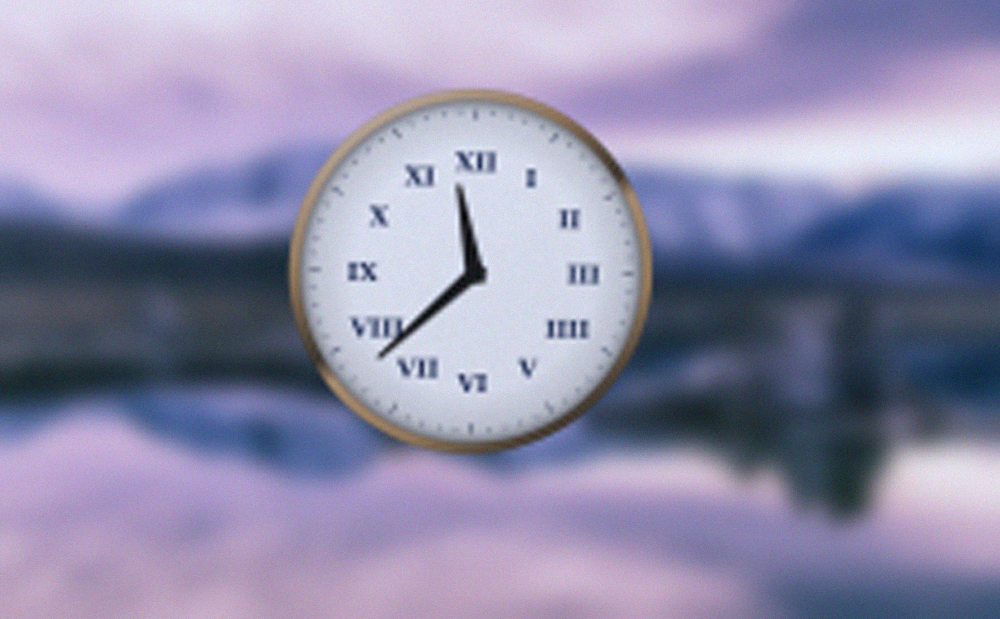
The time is 11:38
